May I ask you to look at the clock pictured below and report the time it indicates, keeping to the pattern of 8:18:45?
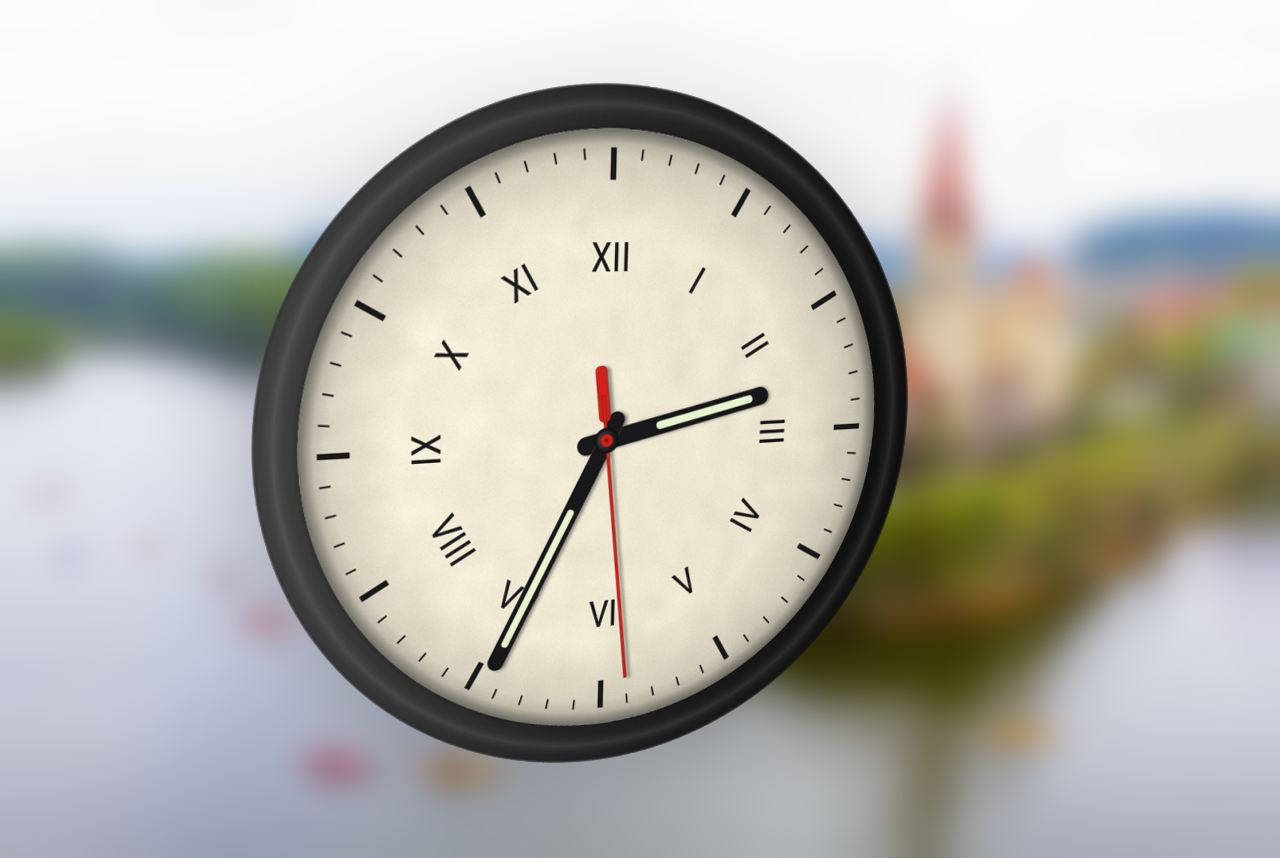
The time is 2:34:29
